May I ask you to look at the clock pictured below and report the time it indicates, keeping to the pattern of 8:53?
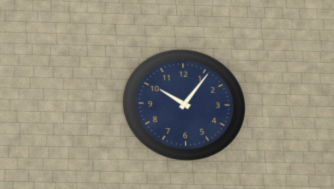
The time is 10:06
